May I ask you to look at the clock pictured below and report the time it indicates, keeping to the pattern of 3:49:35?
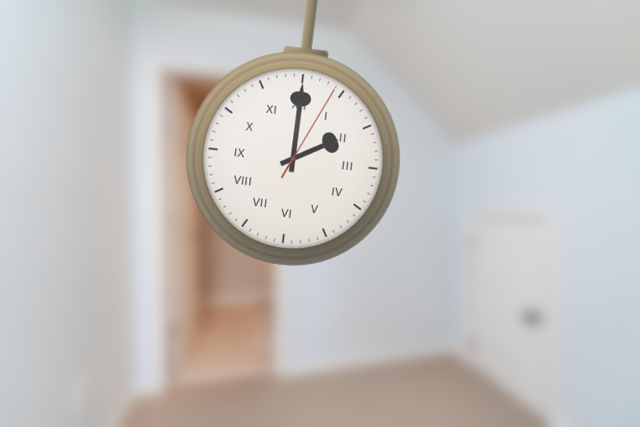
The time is 2:00:04
